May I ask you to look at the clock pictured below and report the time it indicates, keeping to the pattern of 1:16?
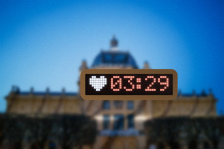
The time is 3:29
